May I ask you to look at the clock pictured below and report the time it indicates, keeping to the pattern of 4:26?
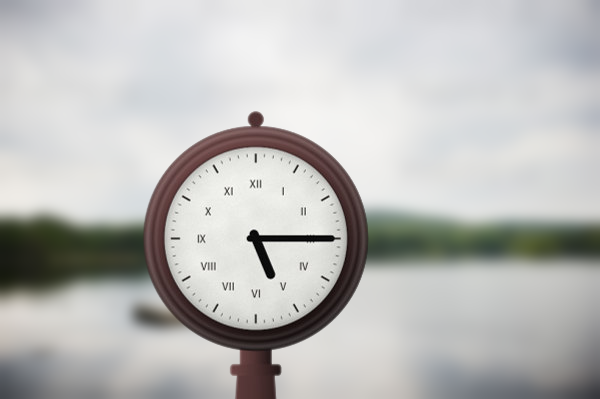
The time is 5:15
